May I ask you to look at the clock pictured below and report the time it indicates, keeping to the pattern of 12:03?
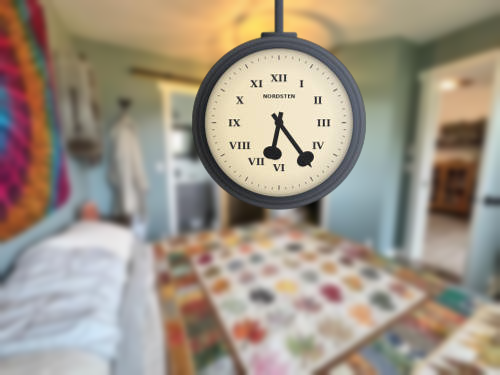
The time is 6:24
